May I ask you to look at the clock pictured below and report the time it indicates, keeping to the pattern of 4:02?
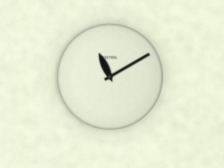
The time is 11:10
